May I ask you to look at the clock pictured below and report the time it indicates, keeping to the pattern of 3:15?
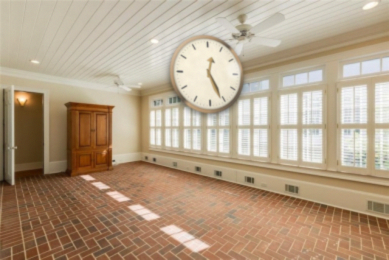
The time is 12:26
